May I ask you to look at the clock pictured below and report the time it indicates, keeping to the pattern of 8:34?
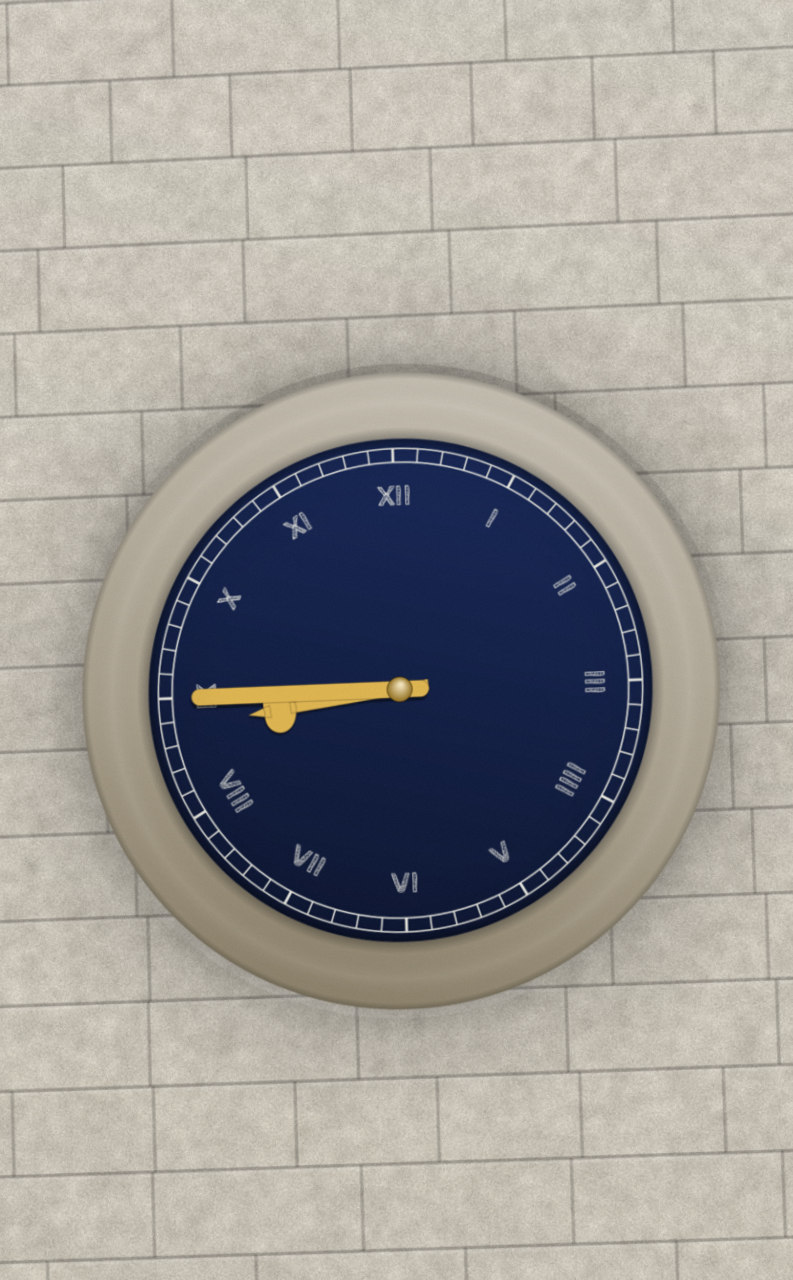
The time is 8:45
